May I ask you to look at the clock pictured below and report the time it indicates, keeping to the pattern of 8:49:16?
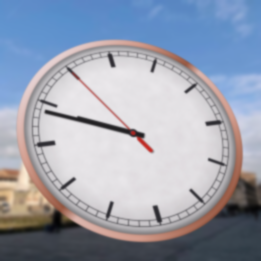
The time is 9:48:55
